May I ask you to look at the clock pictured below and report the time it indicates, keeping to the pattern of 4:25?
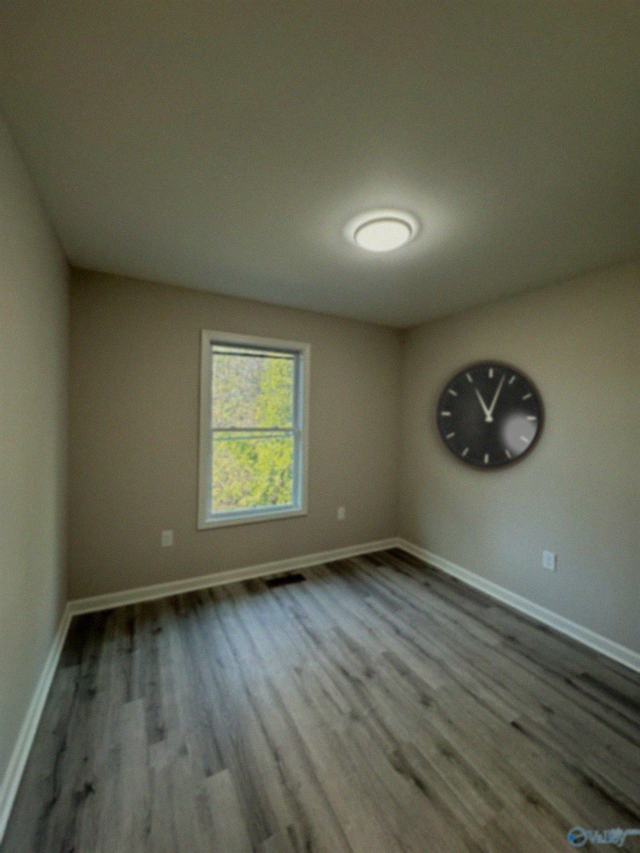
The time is 11:03
